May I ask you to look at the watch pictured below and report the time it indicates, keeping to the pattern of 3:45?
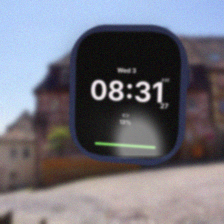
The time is 8:31
